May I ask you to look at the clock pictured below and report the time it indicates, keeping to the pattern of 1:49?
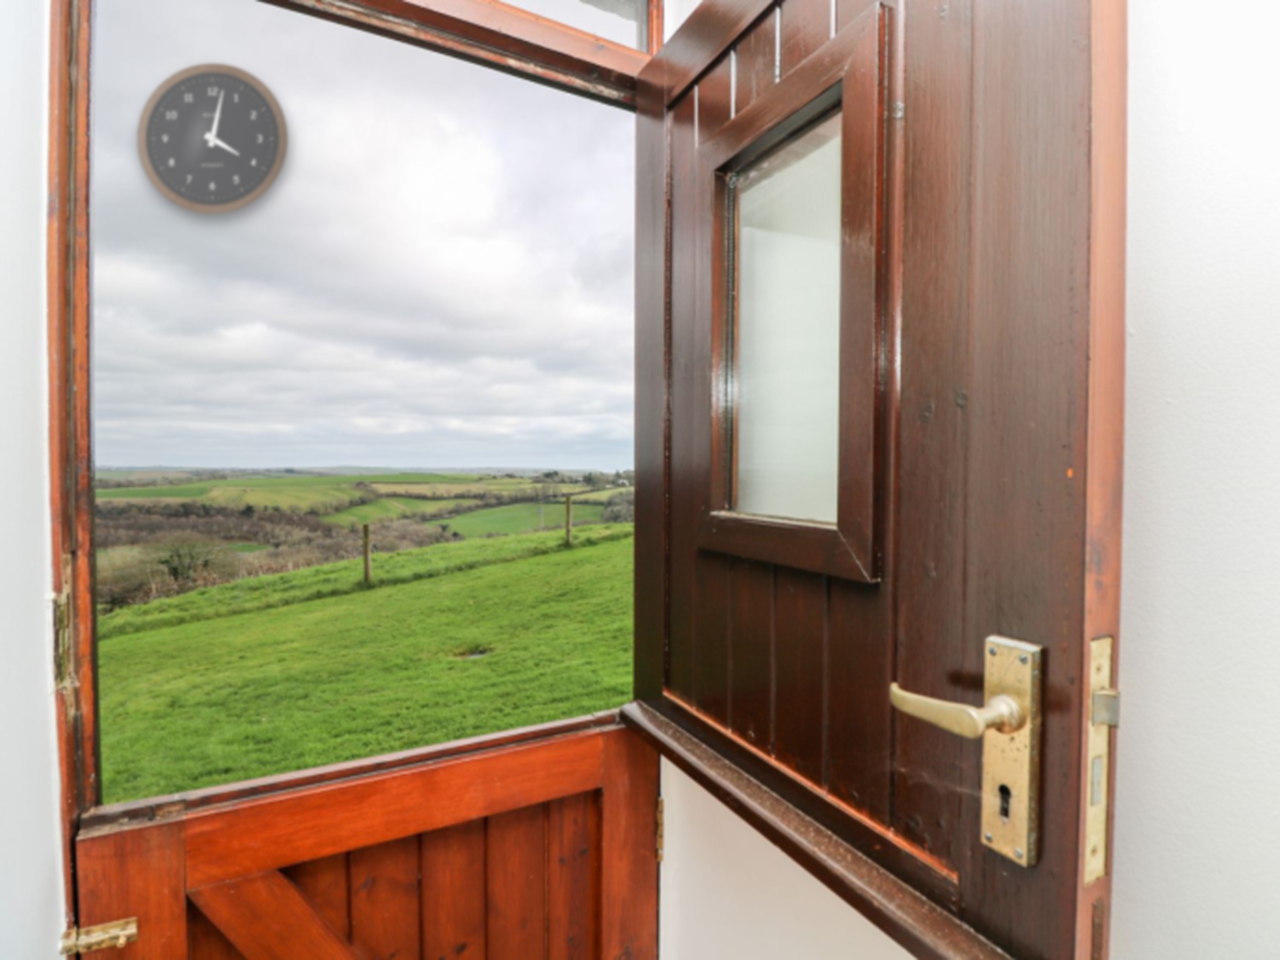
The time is 4:02
